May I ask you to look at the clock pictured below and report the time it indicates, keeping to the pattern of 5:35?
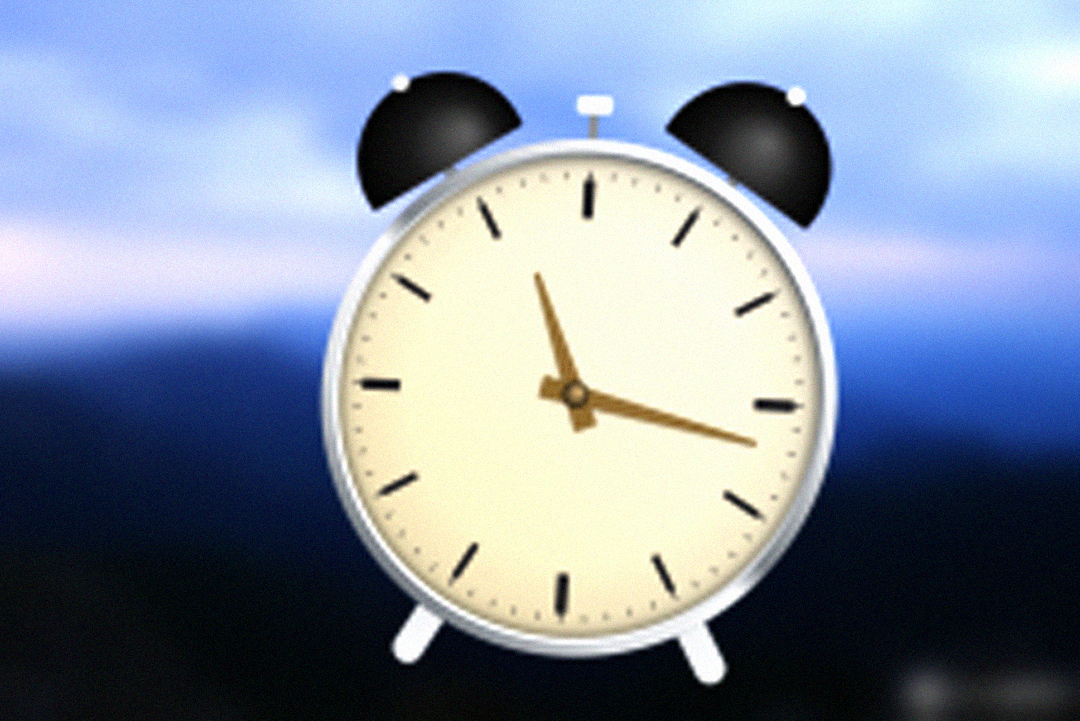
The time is 11:17
